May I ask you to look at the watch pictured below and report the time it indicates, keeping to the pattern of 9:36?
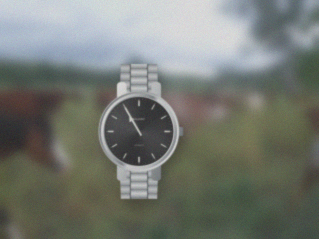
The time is 10:55
